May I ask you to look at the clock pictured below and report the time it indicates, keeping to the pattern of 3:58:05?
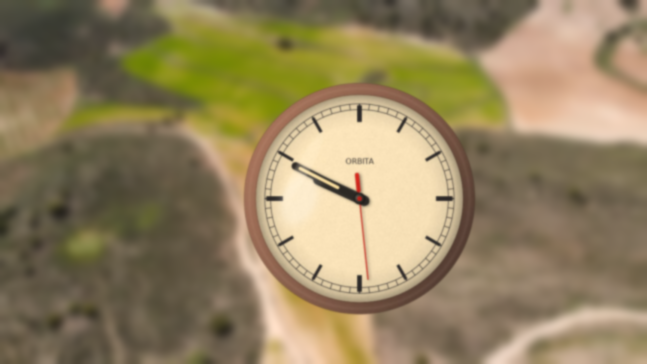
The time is 9:49:29
